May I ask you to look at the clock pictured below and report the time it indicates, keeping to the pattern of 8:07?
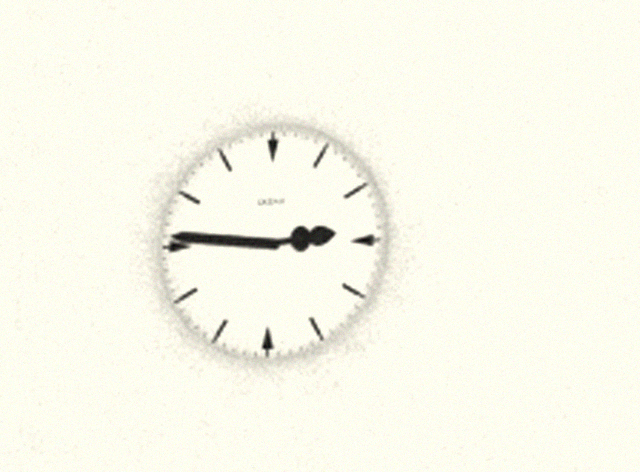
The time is 2:46
